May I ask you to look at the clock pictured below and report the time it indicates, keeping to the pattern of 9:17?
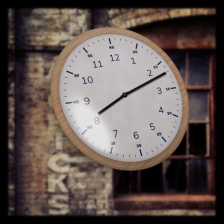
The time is 8:12
